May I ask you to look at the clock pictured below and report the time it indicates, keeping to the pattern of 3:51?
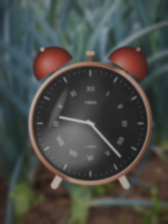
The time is 9:23
